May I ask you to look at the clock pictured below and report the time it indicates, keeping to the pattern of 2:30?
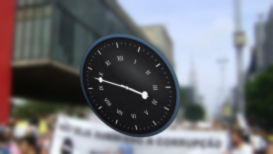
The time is 3:48
